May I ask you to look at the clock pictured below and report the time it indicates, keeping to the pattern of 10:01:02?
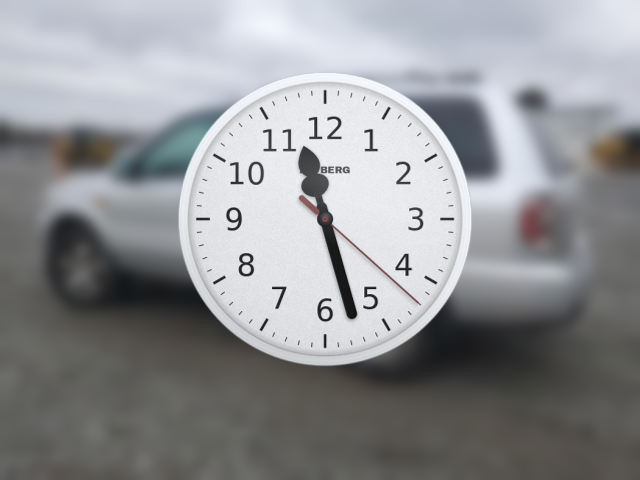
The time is 11:27:22
